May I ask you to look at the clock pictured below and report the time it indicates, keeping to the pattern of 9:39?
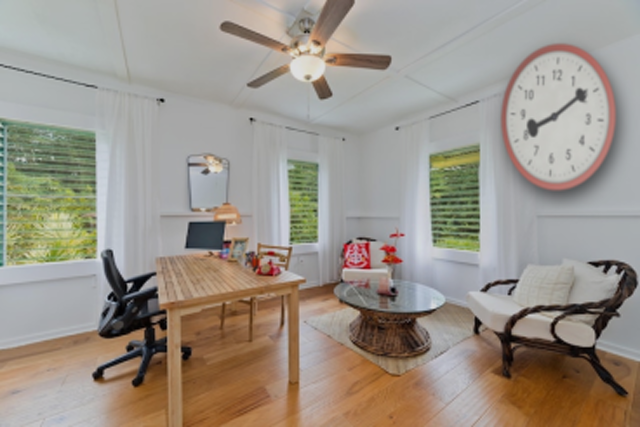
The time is 8:09
